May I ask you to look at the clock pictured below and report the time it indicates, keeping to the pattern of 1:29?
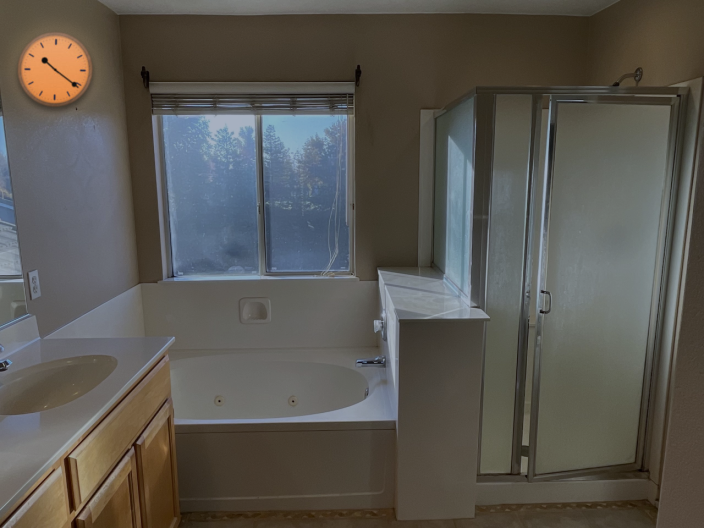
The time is 10:21
